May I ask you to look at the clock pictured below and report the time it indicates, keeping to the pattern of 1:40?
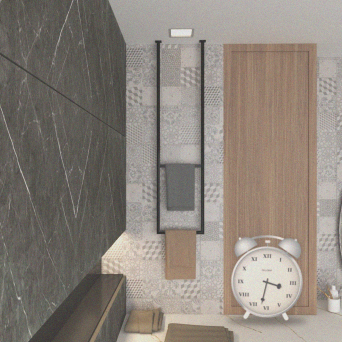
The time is 3:32
